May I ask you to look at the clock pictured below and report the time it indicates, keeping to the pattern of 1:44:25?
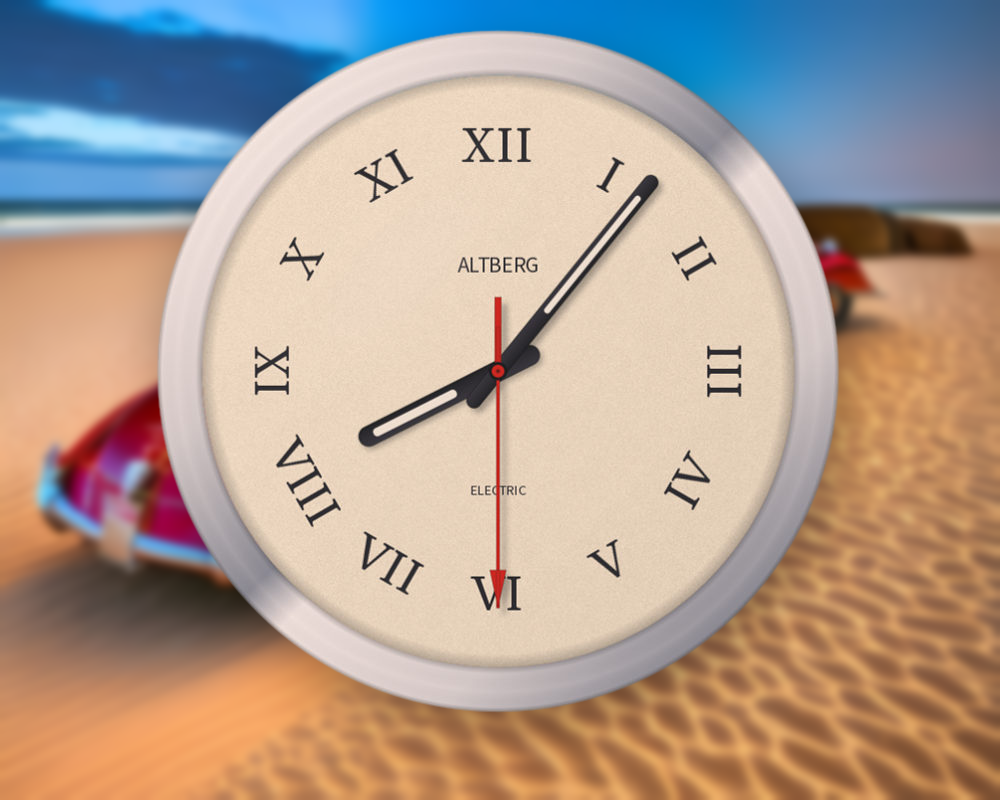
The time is 8:06:30
